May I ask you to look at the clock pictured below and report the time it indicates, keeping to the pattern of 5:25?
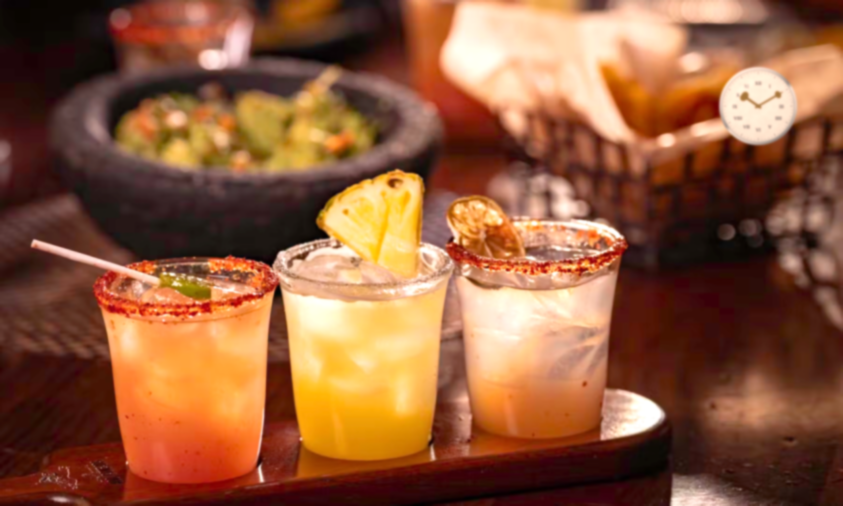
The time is 10:10
